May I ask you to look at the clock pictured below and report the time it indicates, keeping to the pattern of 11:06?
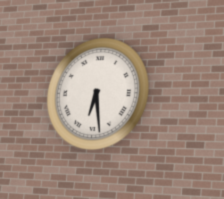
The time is 6:28
